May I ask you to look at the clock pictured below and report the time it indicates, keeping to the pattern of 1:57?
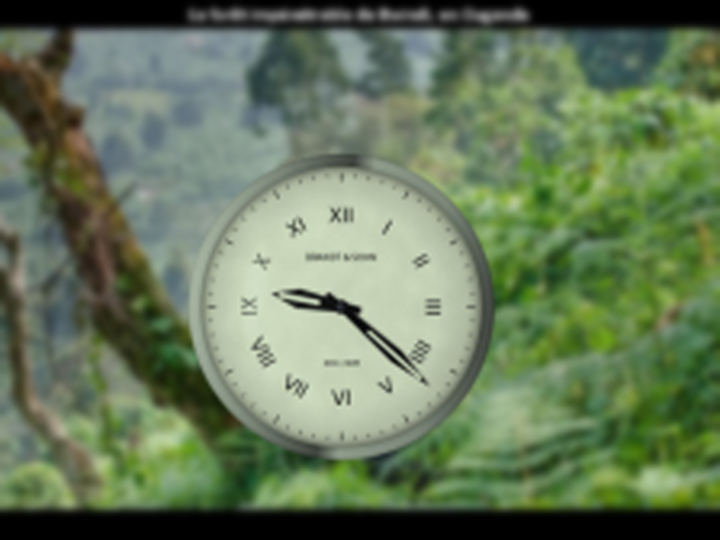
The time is 9:22
